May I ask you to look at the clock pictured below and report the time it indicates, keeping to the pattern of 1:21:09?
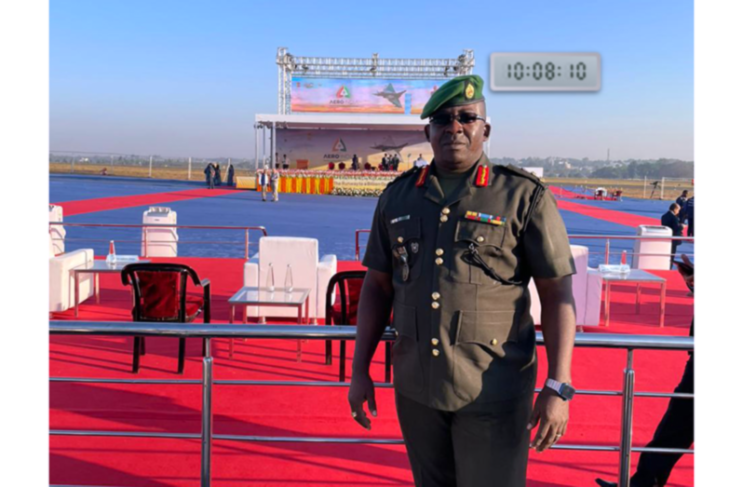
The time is 10:08:10
